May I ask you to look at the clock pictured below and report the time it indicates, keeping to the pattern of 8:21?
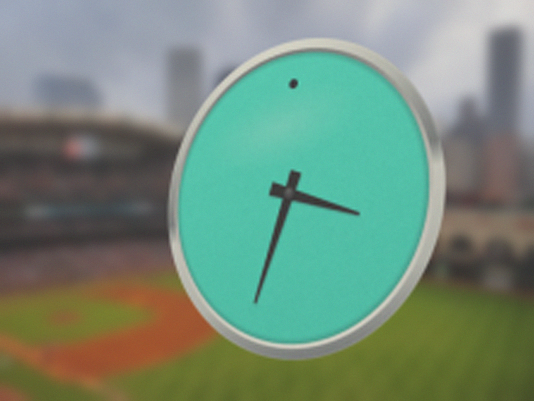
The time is 3:33
